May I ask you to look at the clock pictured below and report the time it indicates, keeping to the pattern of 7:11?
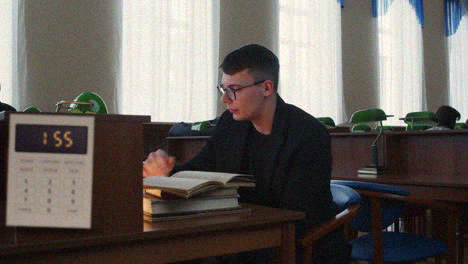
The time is 1:55
